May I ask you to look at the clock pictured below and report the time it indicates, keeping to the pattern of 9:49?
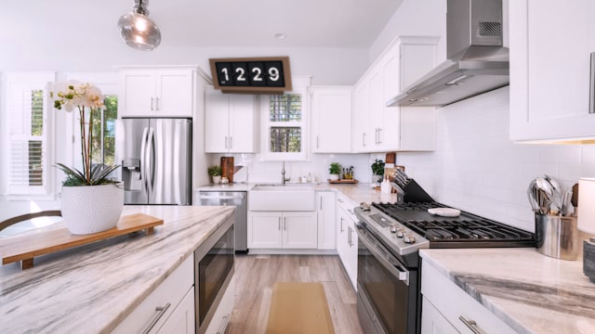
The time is 12:29
